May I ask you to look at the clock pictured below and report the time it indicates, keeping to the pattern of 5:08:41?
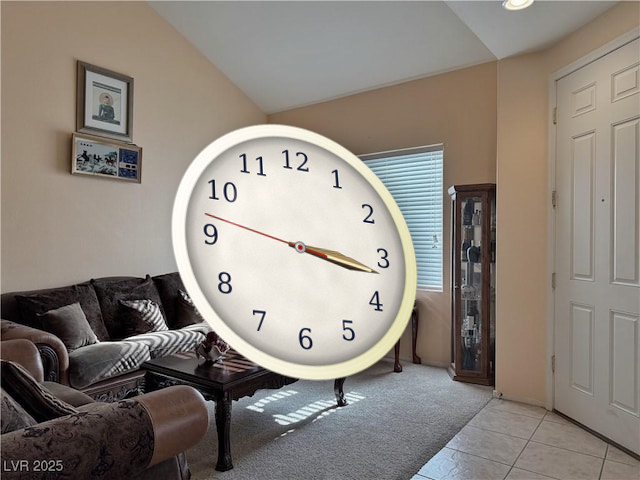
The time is 3:16:47
